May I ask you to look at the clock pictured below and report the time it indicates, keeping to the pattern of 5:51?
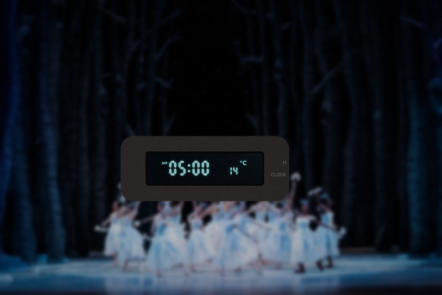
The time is 5:00
